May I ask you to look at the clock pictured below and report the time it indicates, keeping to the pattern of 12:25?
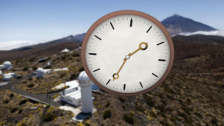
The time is 1:34
